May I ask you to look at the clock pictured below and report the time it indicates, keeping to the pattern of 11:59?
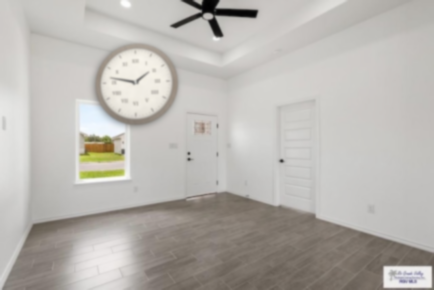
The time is 1:47
